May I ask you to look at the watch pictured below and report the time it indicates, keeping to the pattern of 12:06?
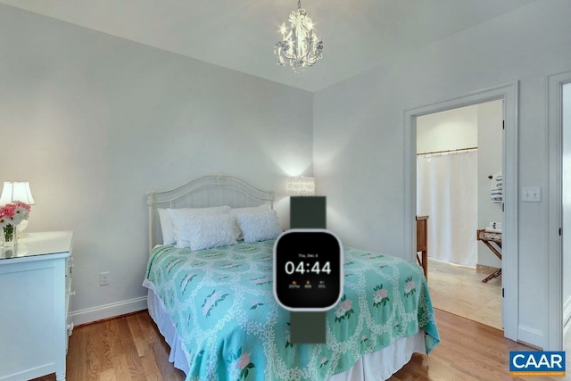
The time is 4:44
